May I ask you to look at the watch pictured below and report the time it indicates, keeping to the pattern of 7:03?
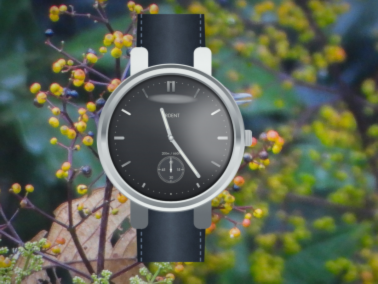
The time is 11:24
